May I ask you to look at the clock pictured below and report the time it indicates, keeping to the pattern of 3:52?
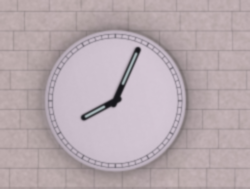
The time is 8:04
